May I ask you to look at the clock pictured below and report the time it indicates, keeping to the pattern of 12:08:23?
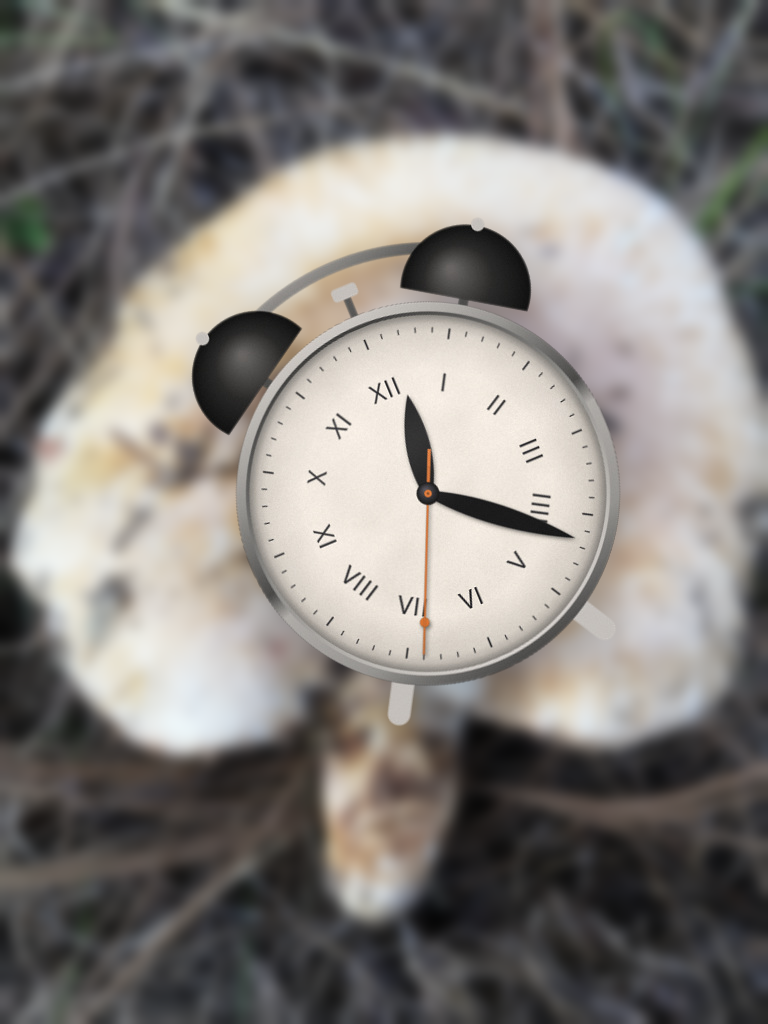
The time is 12:21:34
